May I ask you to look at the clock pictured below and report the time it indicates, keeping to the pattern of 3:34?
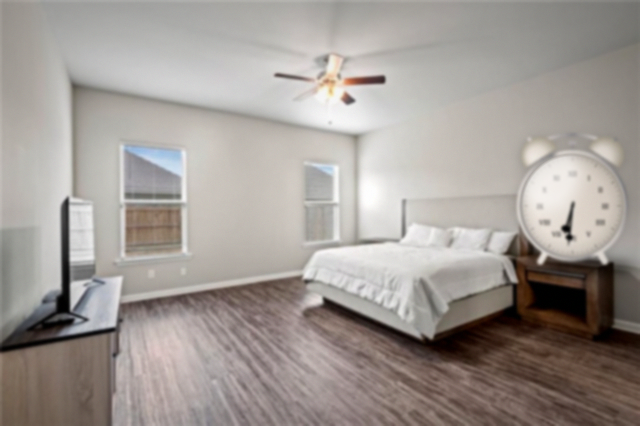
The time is 6:31
